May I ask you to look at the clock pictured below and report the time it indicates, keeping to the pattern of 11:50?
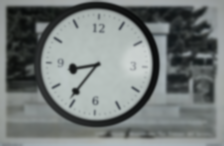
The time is 8:36
